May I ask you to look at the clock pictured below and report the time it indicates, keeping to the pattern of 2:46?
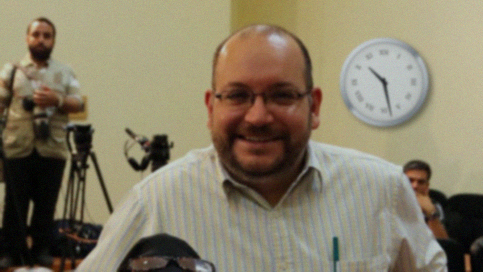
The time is 10:28
